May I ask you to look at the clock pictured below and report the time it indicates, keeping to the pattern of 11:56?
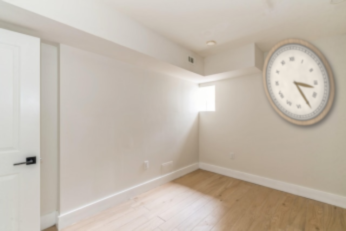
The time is 3:25
